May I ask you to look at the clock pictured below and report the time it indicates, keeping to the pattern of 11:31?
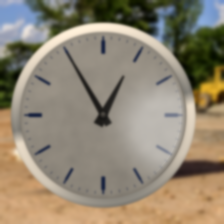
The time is 12:55
